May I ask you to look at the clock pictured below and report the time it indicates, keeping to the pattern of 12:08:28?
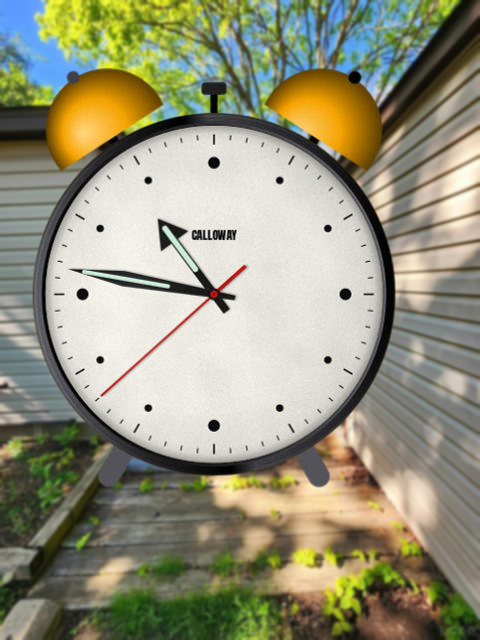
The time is 10:46:38
